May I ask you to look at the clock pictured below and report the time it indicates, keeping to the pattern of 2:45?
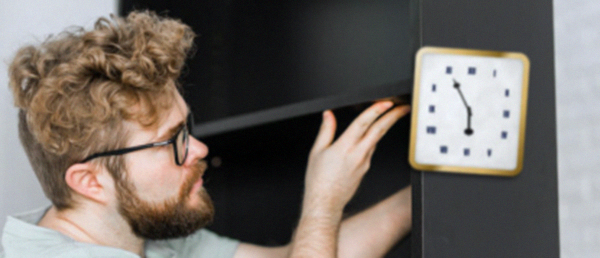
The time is 5:55
